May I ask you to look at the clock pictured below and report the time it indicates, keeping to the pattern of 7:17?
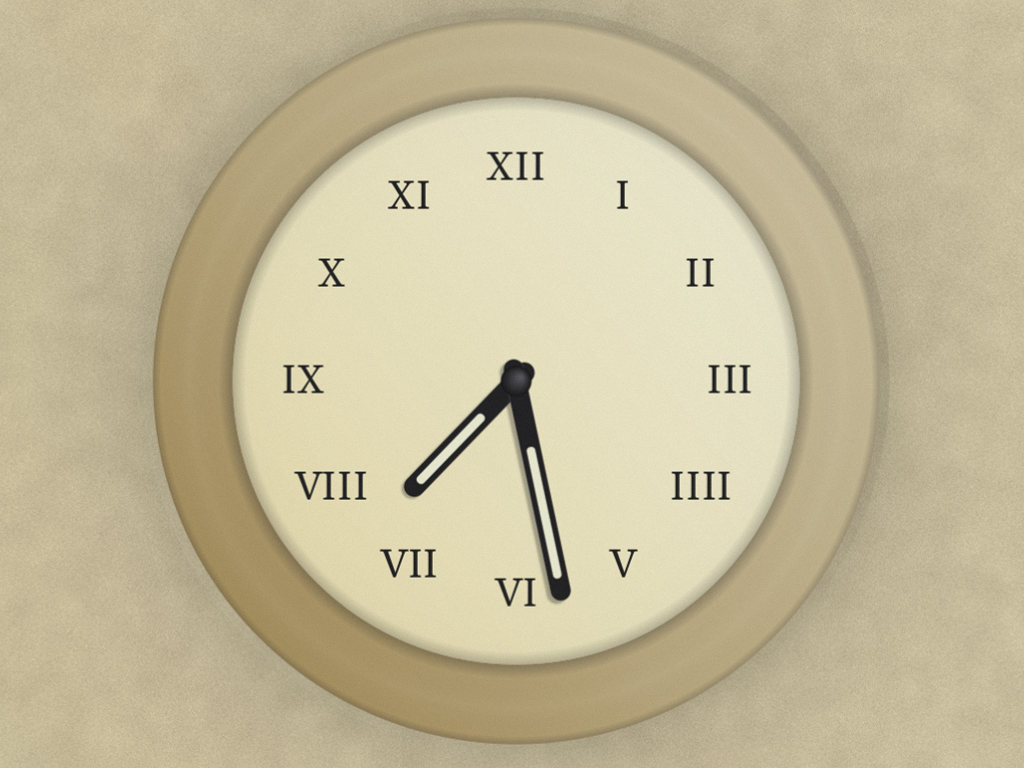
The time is 7:28
